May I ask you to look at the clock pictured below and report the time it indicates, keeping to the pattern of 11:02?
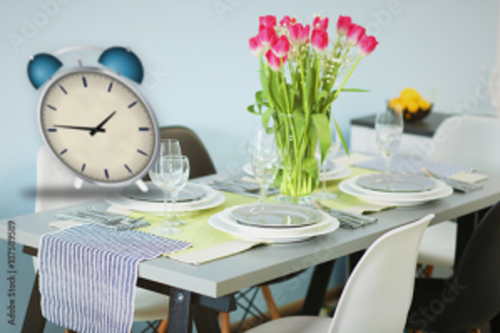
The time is 1:46
